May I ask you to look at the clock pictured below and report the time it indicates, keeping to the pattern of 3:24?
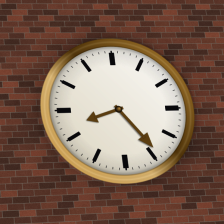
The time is 8:24
